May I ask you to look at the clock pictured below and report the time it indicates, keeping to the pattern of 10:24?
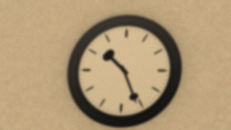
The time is 10:26
